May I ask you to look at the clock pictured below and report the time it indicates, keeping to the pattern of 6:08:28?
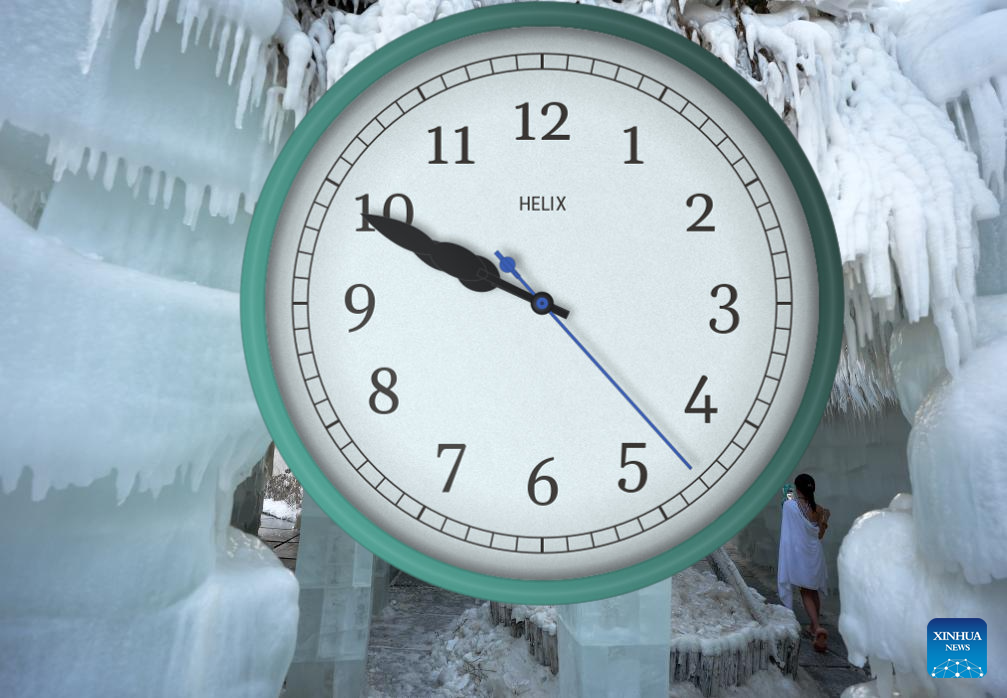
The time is 9:49:23
